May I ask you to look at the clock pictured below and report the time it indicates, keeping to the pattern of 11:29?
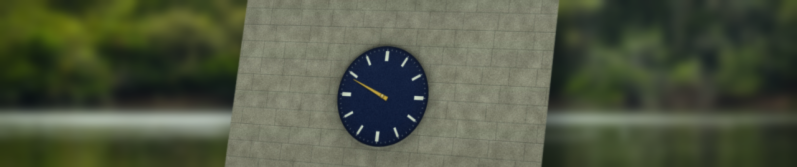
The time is 9:49
